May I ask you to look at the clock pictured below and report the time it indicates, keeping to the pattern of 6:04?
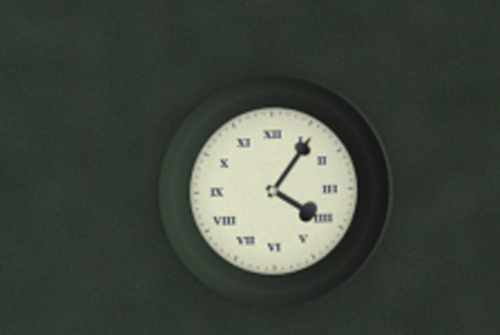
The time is 4:06
